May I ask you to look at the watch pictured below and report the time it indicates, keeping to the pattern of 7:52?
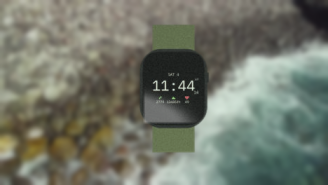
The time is 11:44
